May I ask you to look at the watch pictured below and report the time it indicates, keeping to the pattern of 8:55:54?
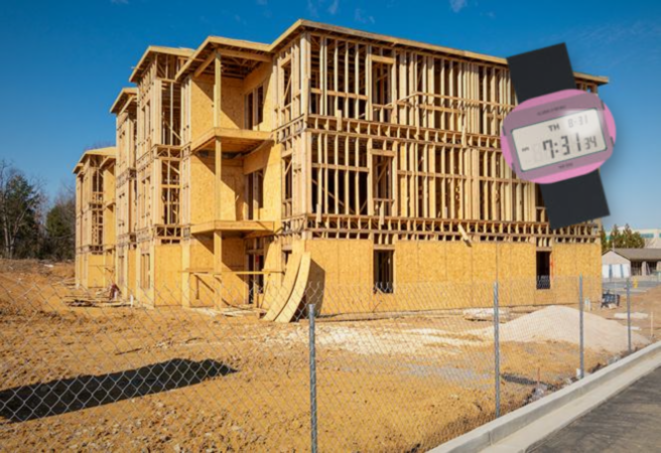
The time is 7:31:34
